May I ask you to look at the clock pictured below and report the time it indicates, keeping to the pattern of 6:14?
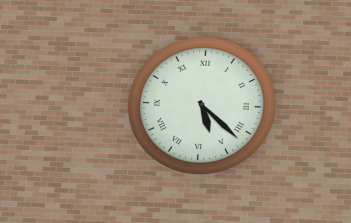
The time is 5:22
